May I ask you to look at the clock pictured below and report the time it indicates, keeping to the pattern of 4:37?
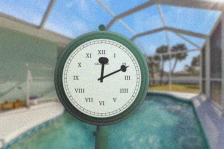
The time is 12:11
